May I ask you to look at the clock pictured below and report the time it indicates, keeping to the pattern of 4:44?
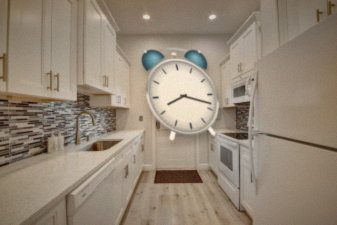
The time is 8:18
